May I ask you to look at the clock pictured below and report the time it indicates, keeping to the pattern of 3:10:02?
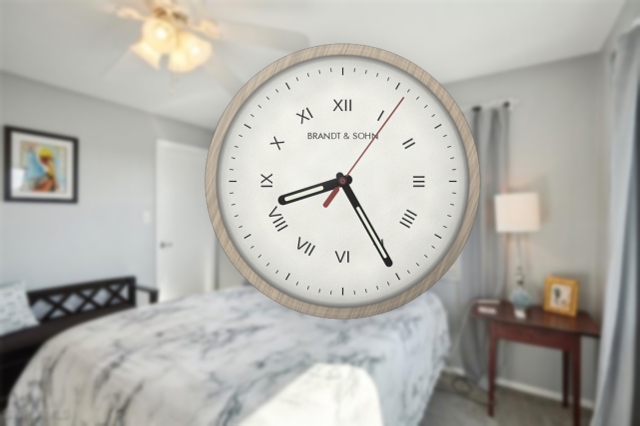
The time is 8:25:06
